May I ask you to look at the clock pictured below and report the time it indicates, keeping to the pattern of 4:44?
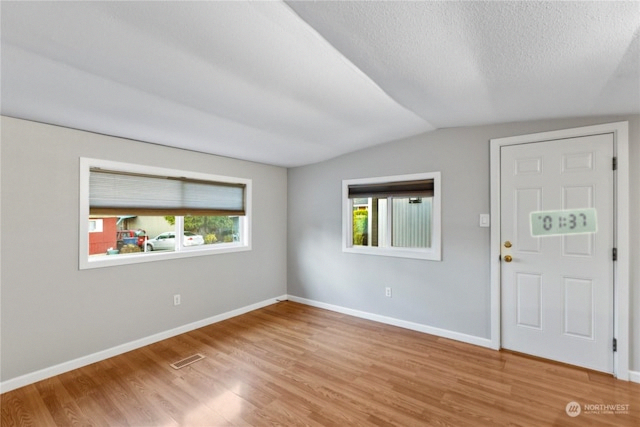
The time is 1:37
